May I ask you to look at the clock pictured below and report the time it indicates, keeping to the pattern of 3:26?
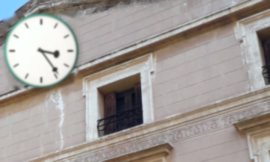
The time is 3:24
